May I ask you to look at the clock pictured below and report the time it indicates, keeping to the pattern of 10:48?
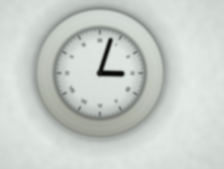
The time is 3:03
